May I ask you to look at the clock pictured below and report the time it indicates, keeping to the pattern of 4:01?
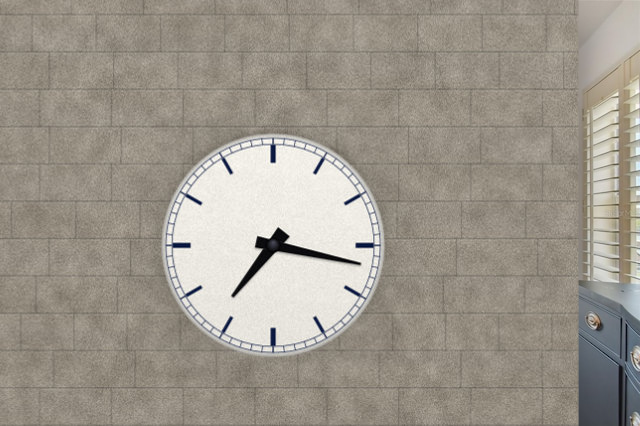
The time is 7:17
